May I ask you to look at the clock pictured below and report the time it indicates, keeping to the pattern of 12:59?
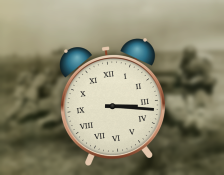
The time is 3:17
